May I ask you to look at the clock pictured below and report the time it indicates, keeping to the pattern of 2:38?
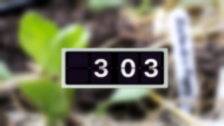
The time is 3:03
